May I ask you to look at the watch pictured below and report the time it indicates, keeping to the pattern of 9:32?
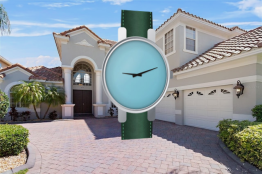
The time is 9:12
